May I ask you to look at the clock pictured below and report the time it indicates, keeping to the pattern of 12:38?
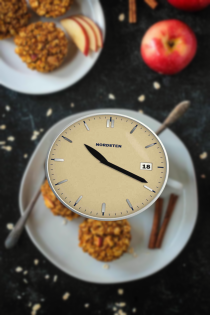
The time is 10:19
